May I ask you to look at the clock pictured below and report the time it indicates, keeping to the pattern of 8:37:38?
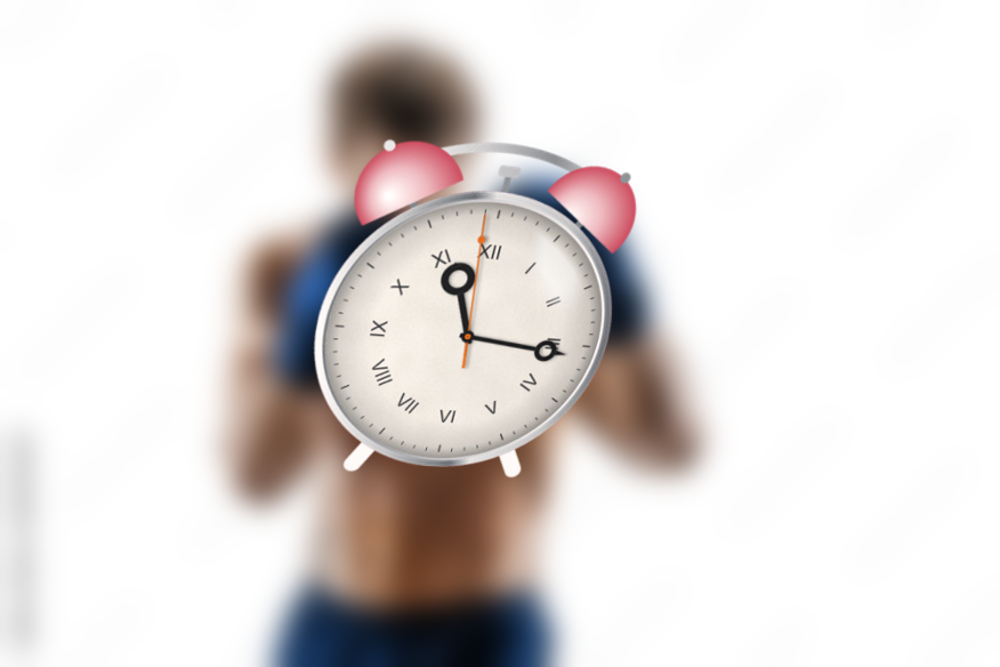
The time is 11:15:59
